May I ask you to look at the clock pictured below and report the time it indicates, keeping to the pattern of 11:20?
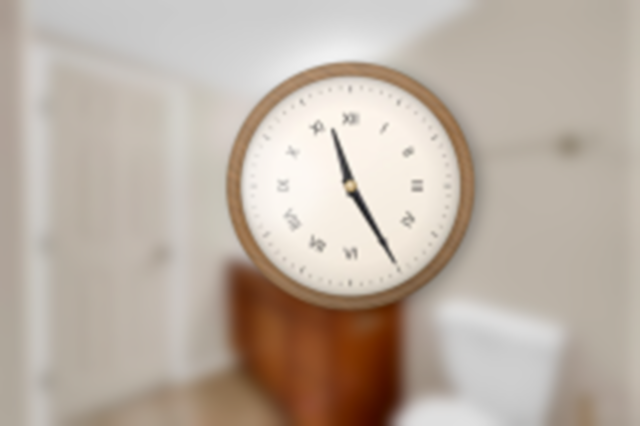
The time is 11:25
